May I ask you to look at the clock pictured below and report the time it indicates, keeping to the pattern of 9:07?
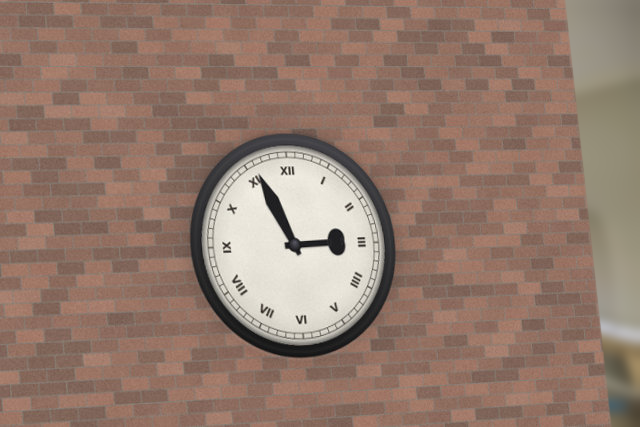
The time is 2:56
